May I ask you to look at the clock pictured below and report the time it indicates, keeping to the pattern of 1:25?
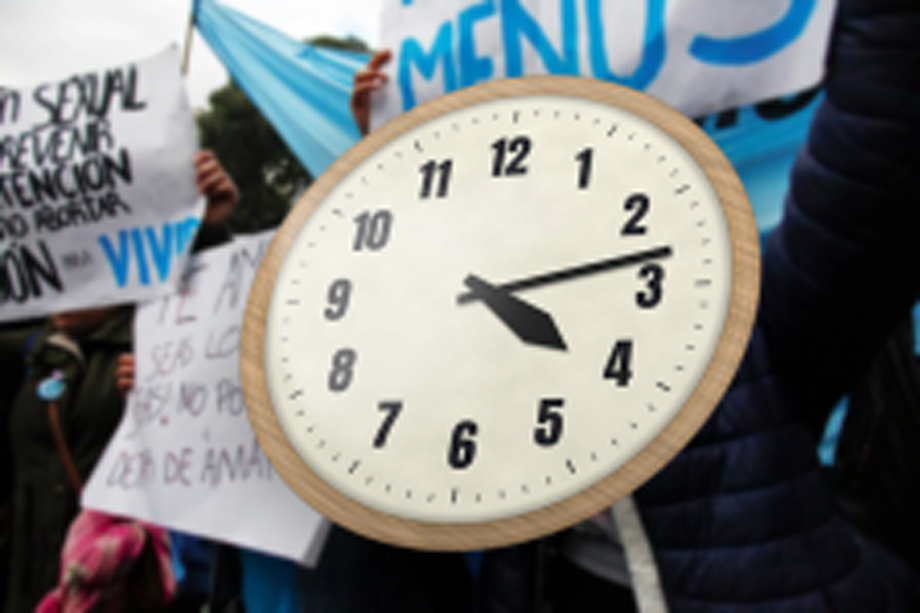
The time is 4:13
